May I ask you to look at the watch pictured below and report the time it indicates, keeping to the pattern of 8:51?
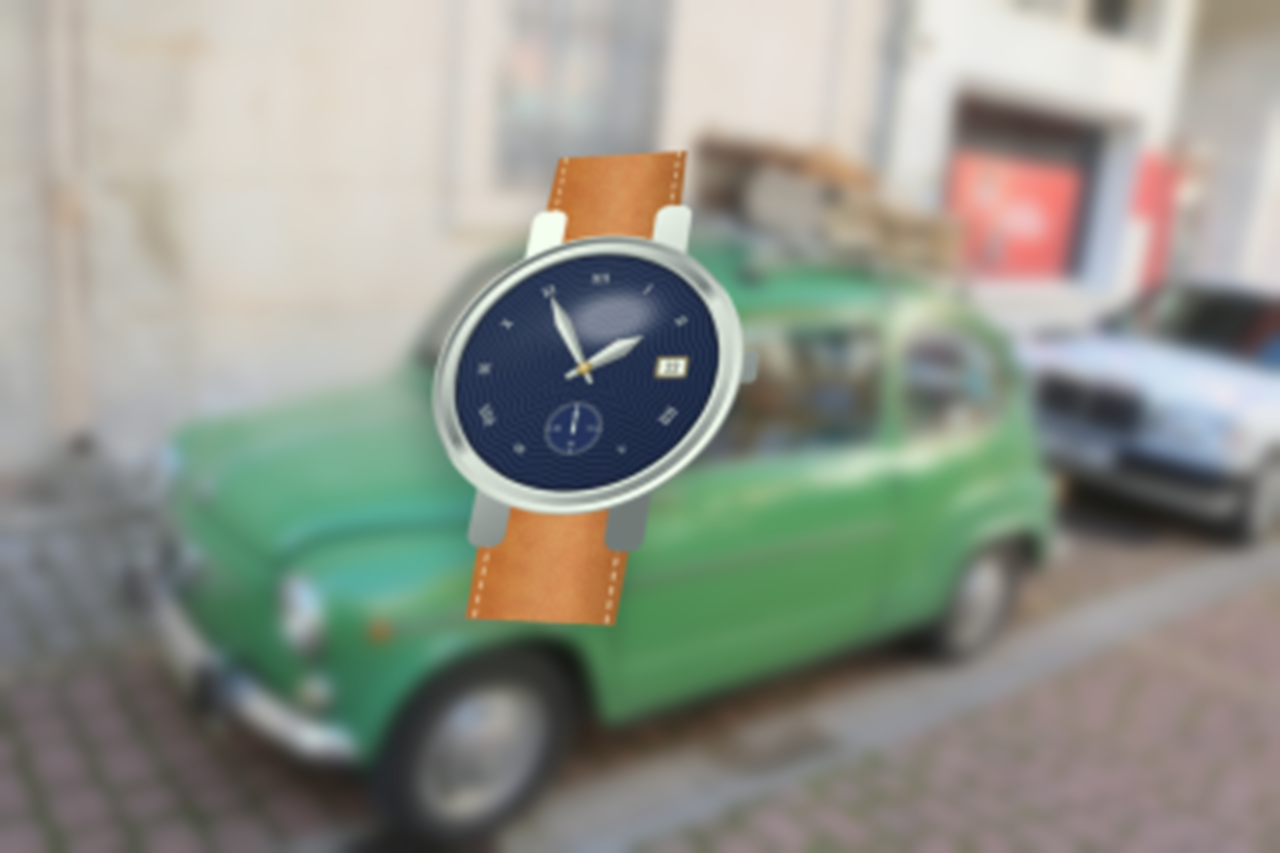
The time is 1:55
